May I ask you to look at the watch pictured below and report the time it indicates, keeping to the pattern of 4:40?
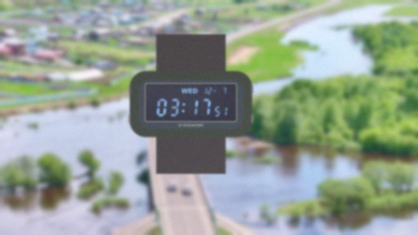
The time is 3:17
